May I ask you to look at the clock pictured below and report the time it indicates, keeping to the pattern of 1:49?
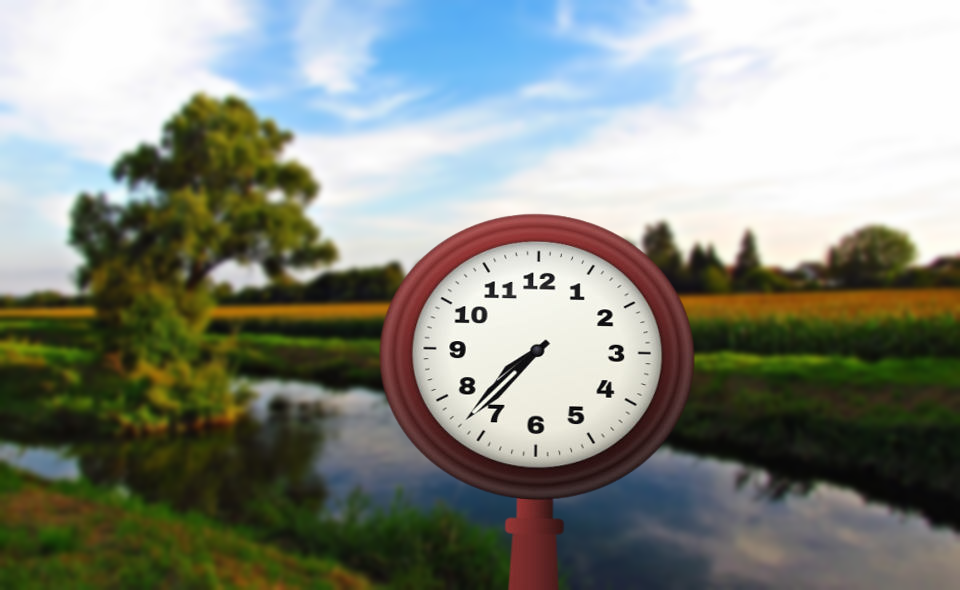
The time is 7:37
